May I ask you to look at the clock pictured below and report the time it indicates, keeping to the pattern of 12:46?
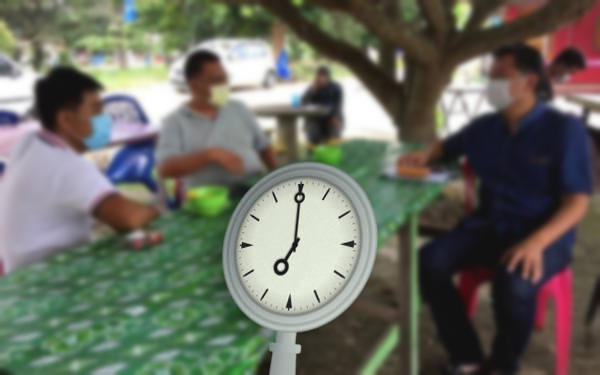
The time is 7:00
